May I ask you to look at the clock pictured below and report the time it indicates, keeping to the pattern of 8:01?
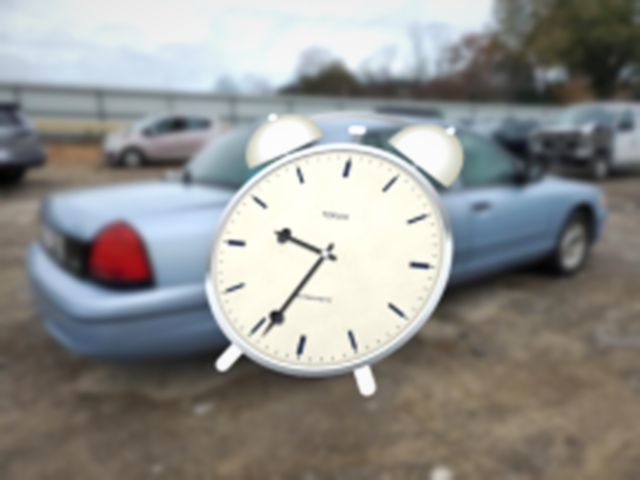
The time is 9:34
